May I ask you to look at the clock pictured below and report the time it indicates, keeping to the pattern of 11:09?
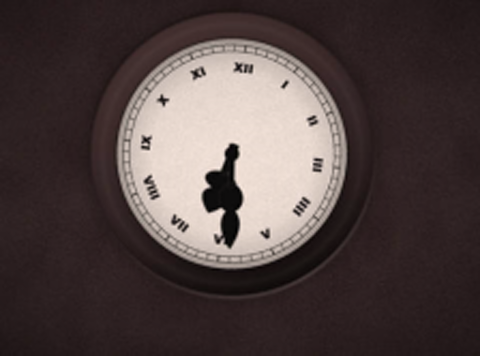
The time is 6:29
